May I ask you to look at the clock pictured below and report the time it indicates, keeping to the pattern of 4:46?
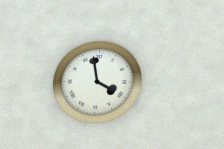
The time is 3:58
